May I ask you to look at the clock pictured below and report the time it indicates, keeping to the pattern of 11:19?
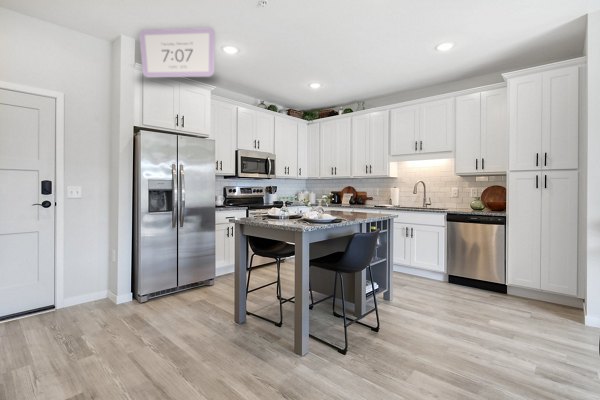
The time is 7:07
